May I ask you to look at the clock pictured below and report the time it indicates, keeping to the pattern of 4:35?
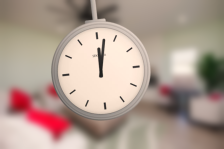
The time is 12:02
